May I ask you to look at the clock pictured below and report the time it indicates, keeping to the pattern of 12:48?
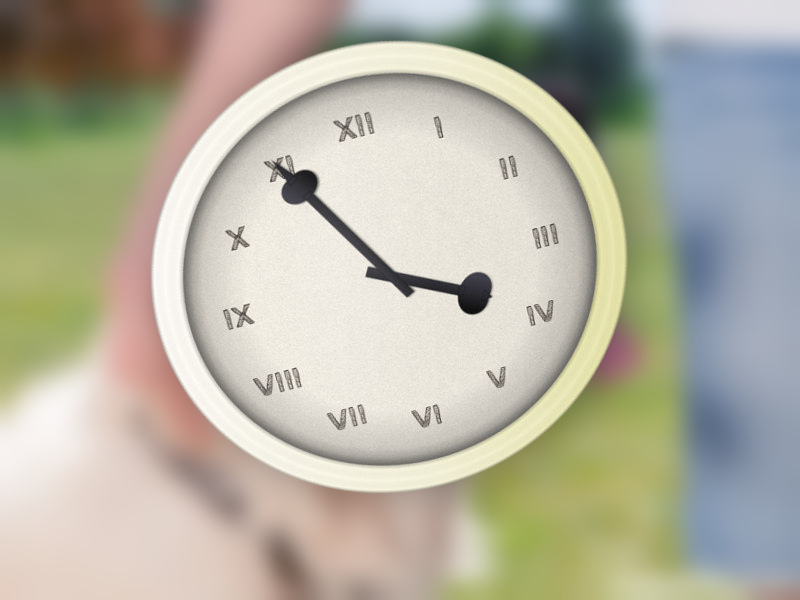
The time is 3:55
